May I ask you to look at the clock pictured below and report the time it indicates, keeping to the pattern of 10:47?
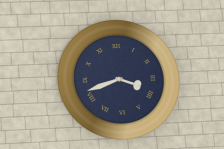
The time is 3:42
